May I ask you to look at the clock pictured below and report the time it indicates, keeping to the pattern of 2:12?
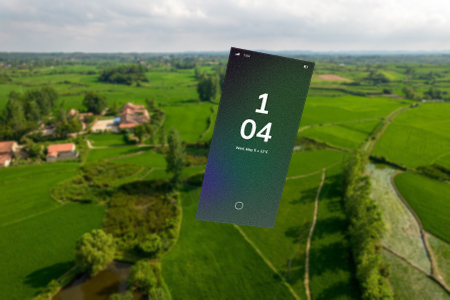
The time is 1:04
